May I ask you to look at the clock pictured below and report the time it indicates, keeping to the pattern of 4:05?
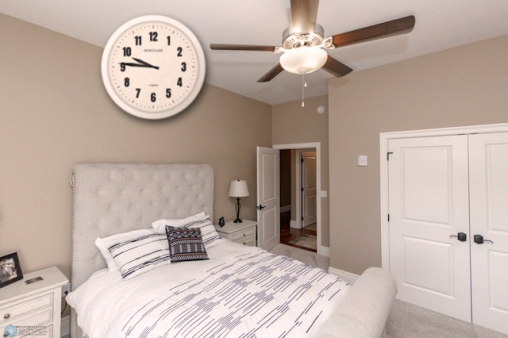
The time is 9:46
